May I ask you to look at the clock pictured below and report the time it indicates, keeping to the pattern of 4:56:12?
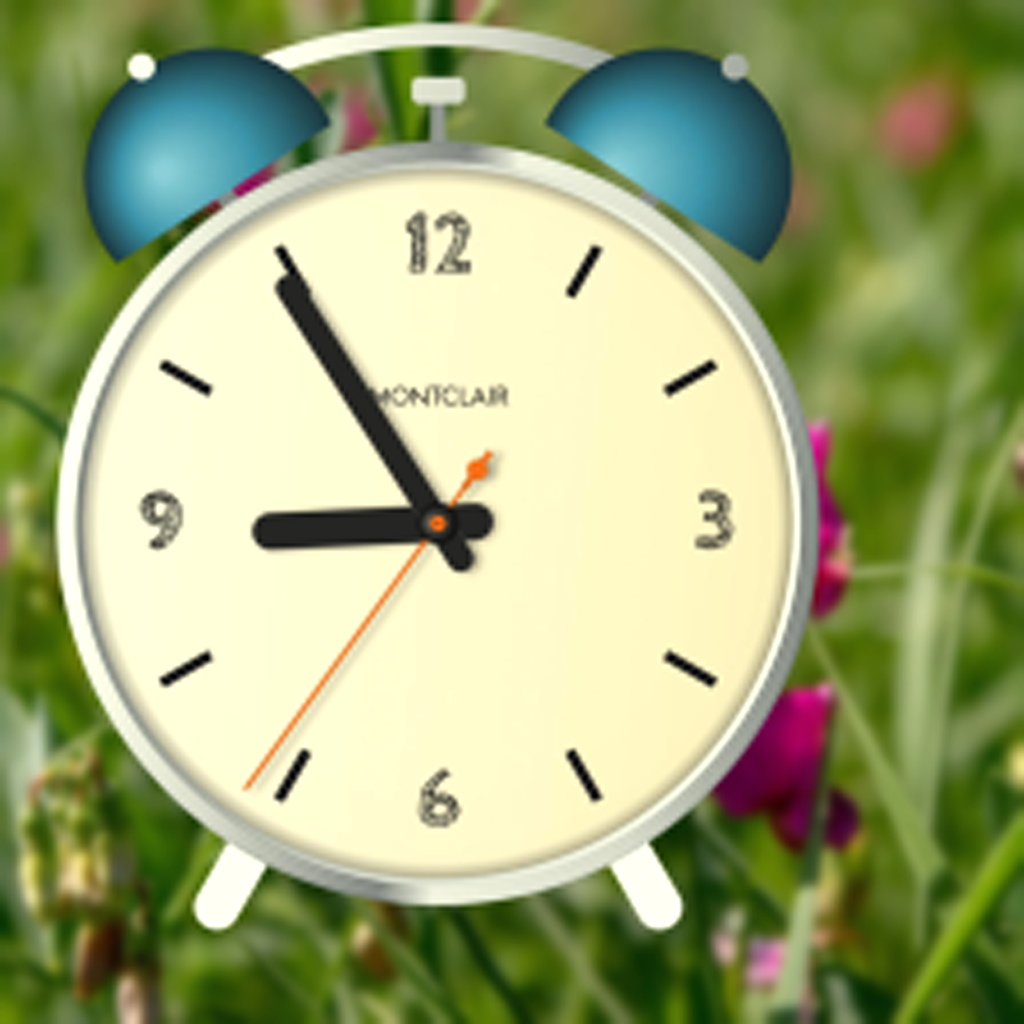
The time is 8:54:36
